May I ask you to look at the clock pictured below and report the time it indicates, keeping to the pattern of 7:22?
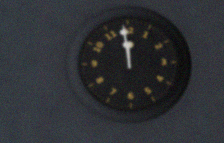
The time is 11:59
